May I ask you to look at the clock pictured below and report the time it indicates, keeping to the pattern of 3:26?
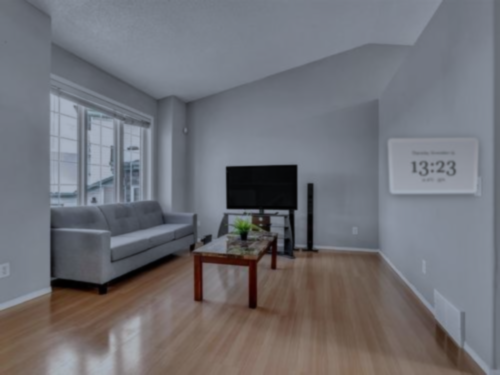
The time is 13:23
